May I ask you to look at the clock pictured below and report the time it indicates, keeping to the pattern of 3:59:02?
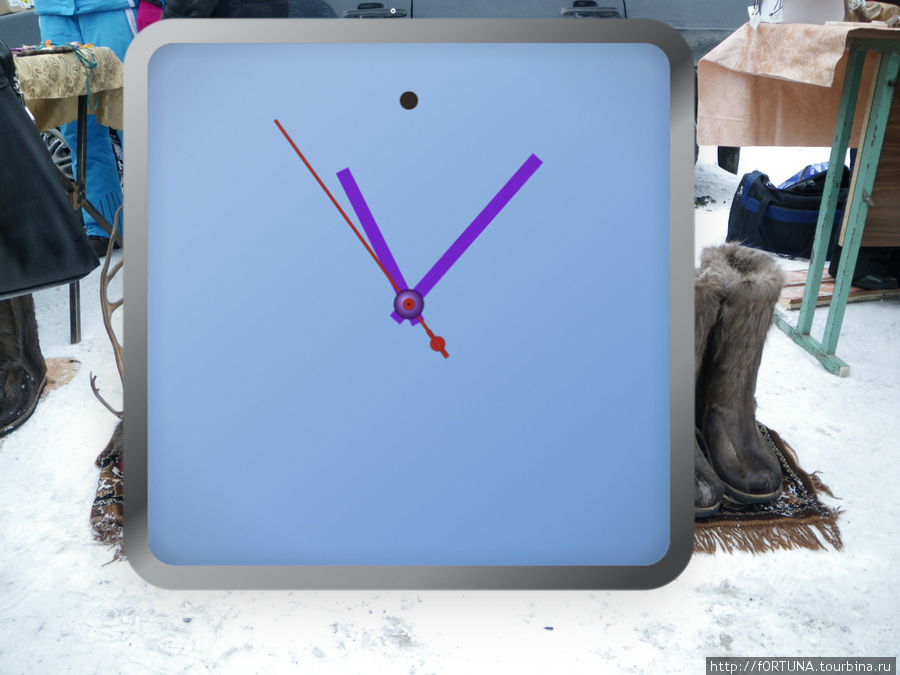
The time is 11:06:54
